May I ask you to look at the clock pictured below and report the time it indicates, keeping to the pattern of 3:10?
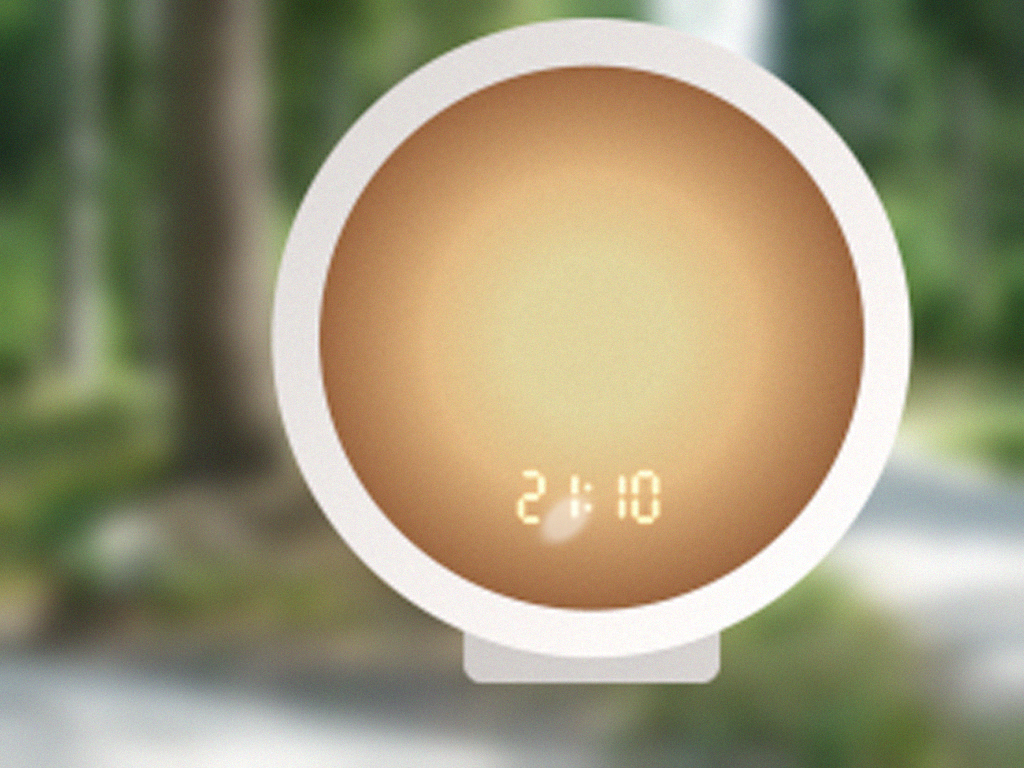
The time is 21:10
